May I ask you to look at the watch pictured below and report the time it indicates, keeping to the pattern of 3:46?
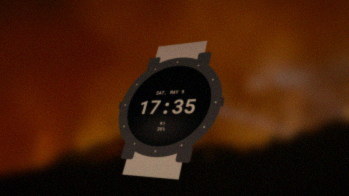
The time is 17:35
